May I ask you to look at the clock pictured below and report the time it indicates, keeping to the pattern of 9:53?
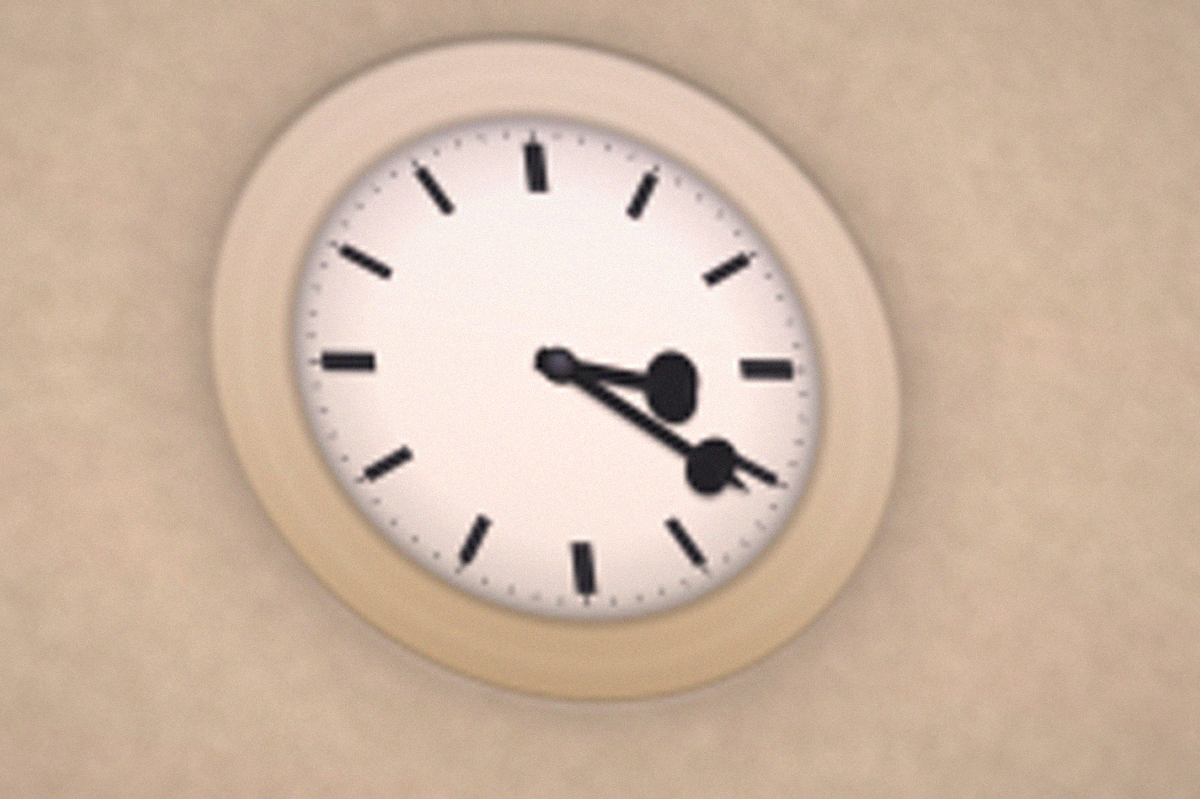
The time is 3:21
